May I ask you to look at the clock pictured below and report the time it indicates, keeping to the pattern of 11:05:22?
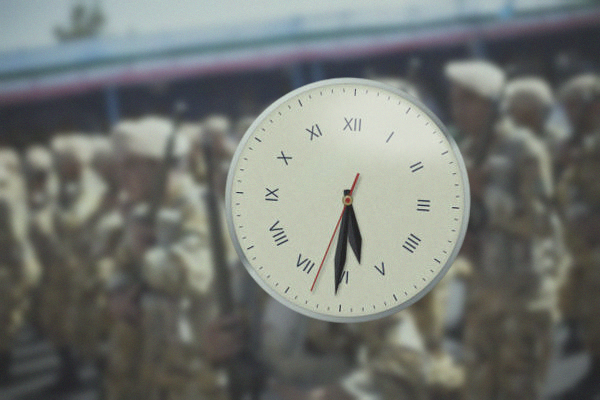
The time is 5:30:33
